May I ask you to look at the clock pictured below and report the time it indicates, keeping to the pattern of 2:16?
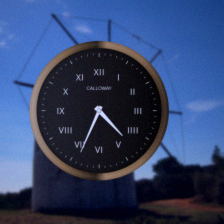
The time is 4:34
